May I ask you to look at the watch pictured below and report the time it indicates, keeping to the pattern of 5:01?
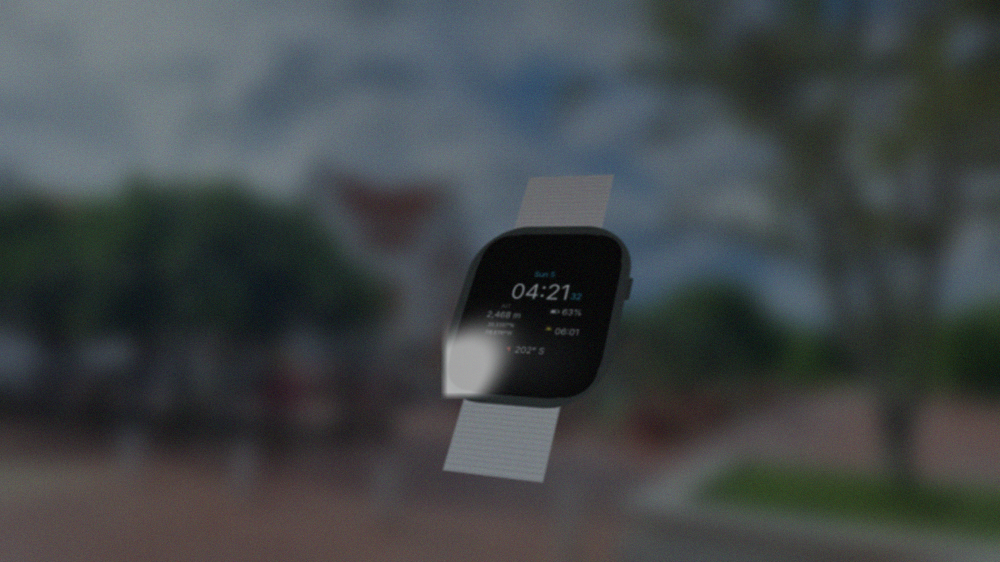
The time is 4:21
